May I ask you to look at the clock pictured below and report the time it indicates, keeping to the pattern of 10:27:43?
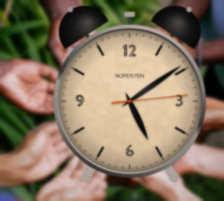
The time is 5:09:14
